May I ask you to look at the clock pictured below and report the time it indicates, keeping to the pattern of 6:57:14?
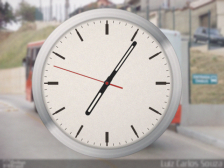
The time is 7:05:48
